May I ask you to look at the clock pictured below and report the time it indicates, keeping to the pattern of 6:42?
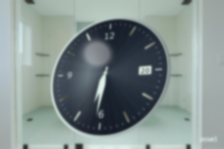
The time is 6:31
